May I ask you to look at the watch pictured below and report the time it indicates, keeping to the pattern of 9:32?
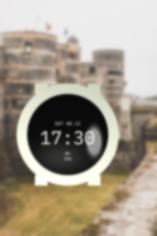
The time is 17:30
